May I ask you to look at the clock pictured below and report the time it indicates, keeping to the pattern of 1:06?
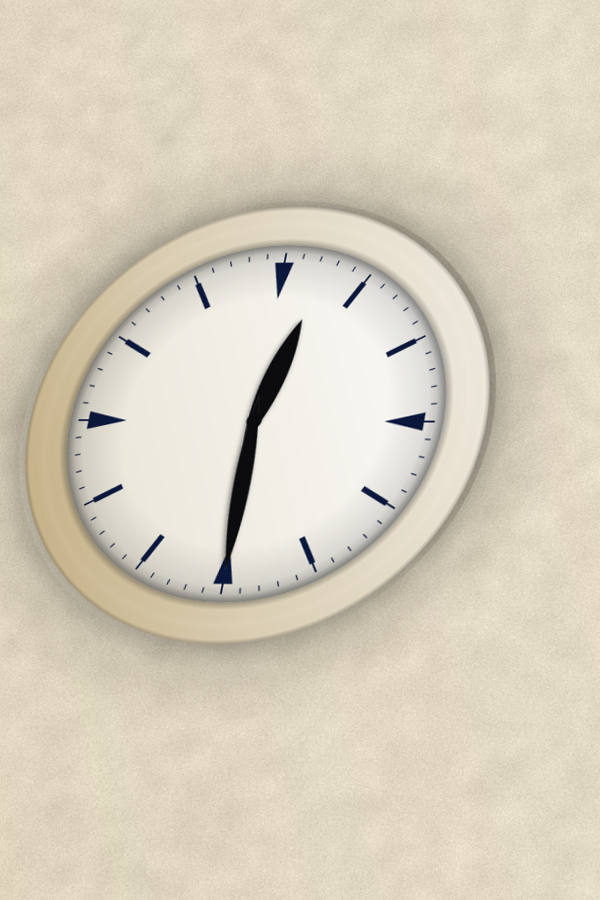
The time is 12:30
